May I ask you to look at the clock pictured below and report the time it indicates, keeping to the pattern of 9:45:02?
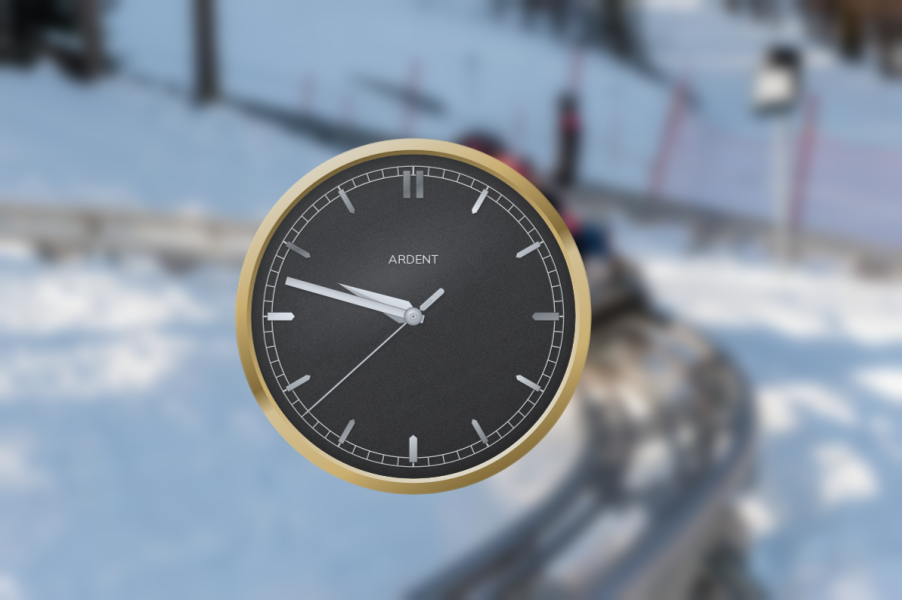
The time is 9:47:38
